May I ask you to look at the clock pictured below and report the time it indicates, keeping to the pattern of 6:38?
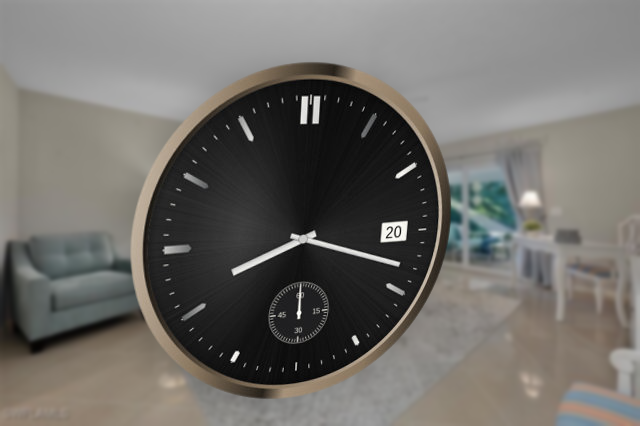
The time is 8:18
